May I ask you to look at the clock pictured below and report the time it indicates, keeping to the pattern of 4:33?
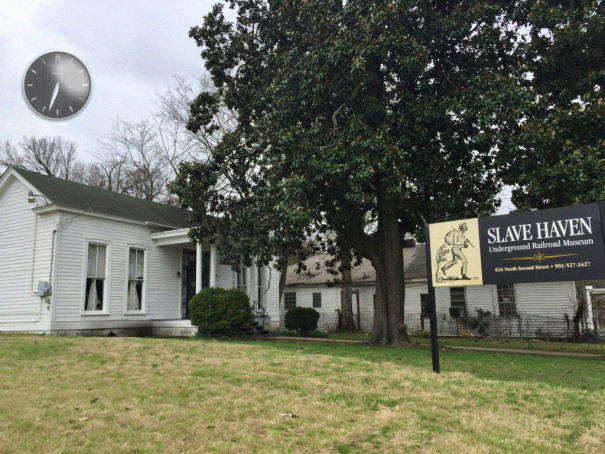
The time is 6:33
